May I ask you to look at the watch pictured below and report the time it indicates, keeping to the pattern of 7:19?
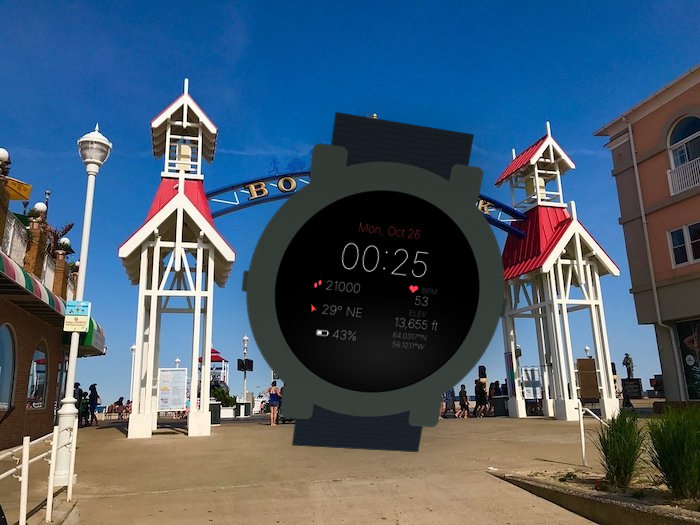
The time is 0:25
